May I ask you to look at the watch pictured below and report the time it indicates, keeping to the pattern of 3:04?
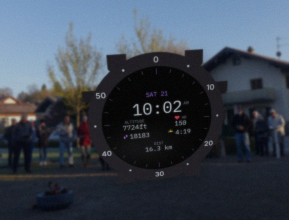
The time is 10:02
